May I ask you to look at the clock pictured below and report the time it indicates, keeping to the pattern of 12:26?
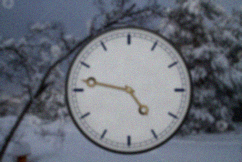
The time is 4:47
